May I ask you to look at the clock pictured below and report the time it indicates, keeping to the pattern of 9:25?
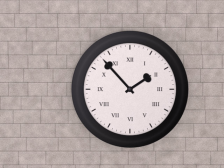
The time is 1:53
